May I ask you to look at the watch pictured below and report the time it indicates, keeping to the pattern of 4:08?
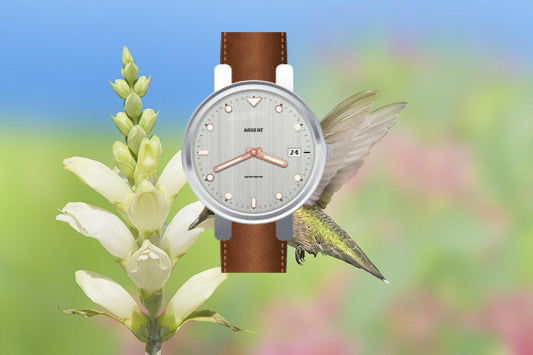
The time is 3:41
